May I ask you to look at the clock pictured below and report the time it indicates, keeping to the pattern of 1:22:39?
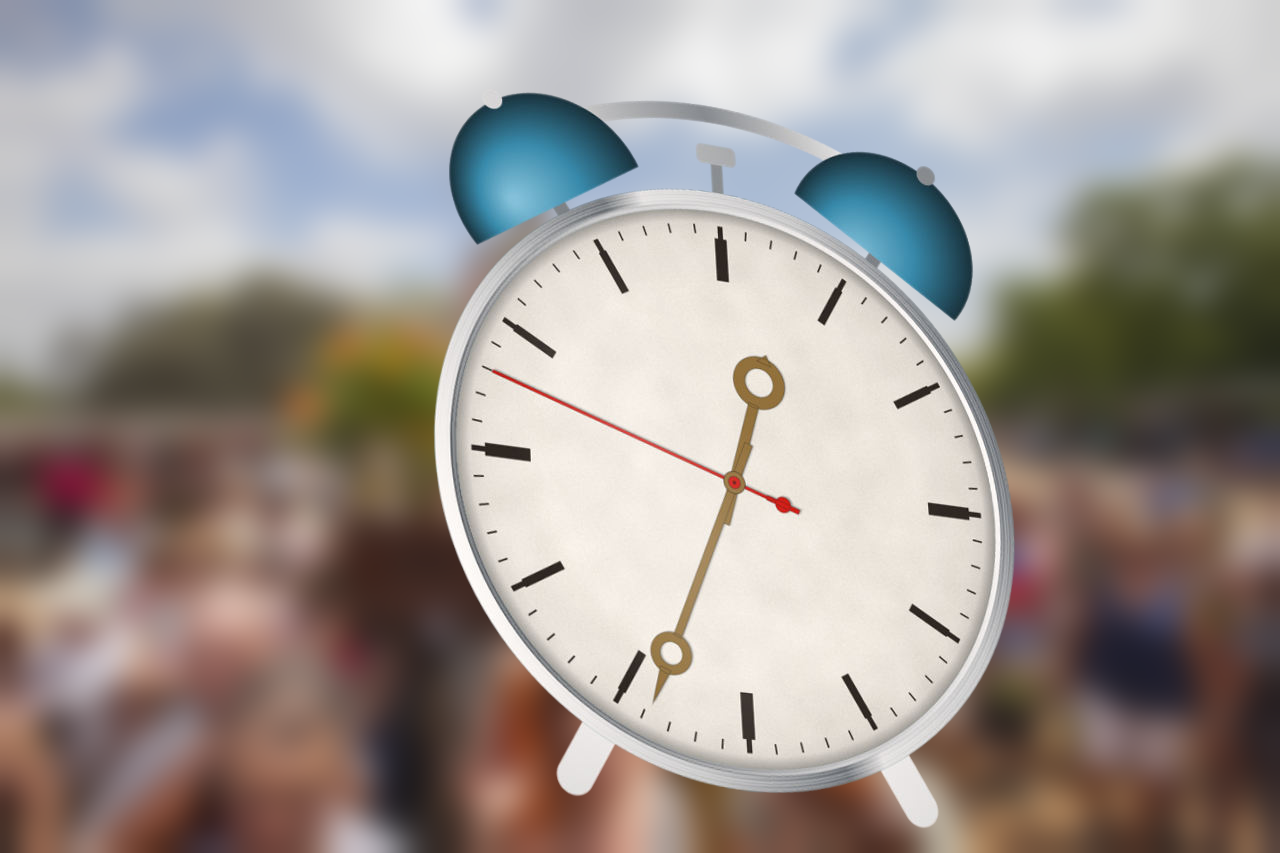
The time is 12:33:48
